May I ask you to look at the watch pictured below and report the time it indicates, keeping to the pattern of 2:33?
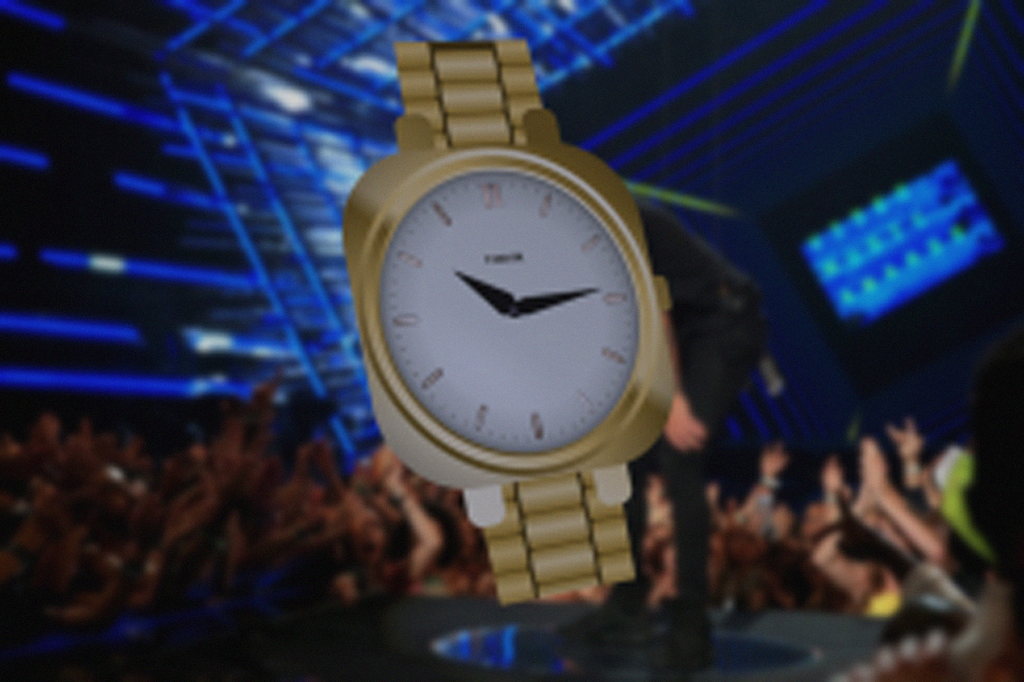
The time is 10:14
